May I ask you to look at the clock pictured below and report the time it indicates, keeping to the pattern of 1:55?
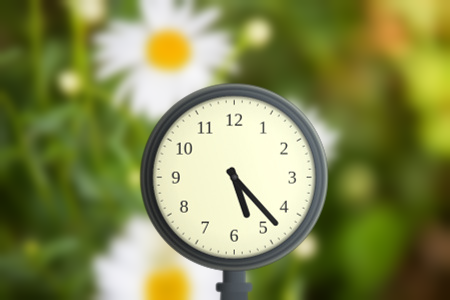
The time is 5:23
